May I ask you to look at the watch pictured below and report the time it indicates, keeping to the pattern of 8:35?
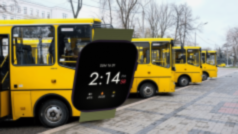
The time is 2:14
